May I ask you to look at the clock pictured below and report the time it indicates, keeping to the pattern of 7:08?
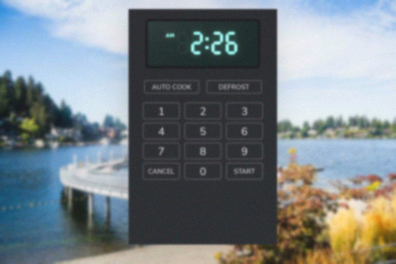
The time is 2:26
